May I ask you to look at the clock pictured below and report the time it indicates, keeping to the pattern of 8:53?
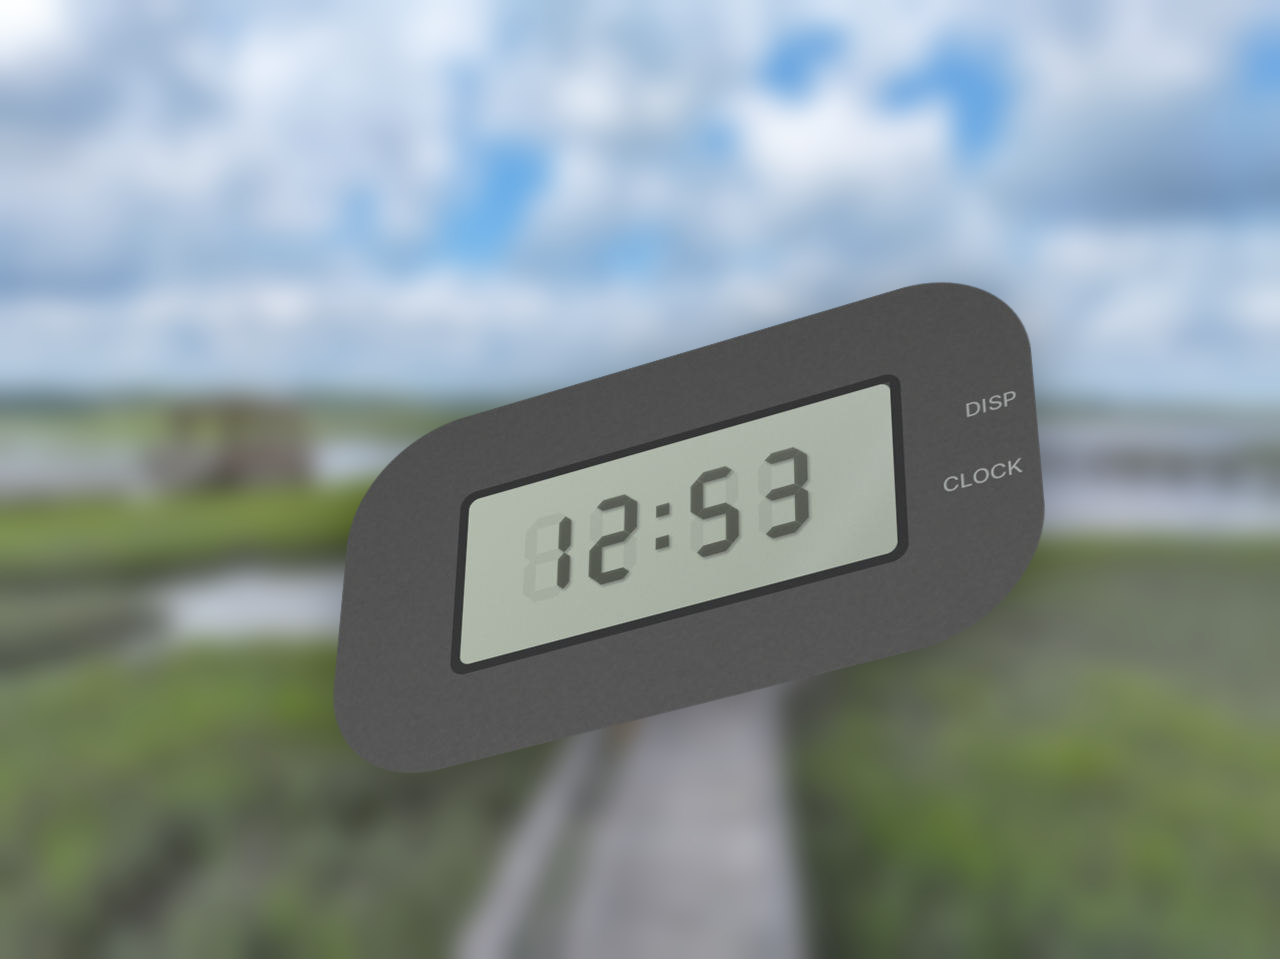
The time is 12:53
